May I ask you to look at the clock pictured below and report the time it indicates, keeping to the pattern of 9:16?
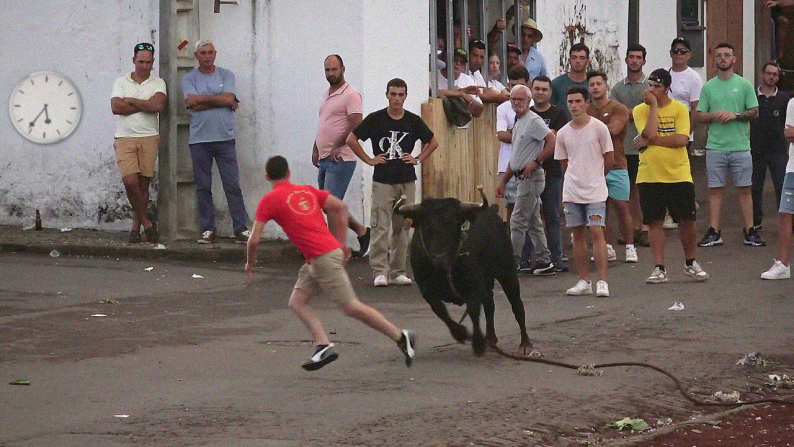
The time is 5:36
